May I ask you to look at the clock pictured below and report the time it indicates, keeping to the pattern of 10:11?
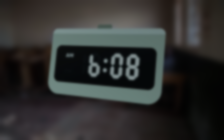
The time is 6:08
